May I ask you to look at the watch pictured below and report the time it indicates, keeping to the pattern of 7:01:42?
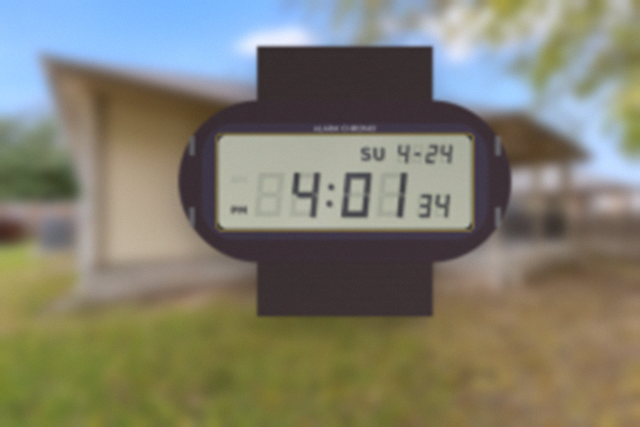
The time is 4:01:34
